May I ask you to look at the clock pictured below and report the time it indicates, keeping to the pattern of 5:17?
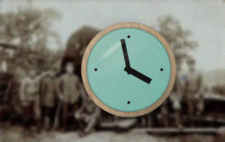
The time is 3:58
